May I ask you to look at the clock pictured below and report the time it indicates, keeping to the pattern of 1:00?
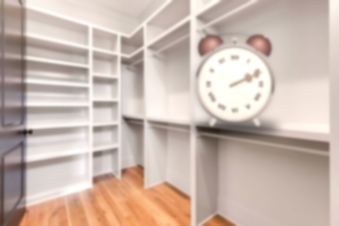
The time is 2:11
